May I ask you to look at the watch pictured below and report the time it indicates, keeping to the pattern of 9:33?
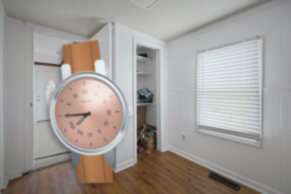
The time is 7:45
